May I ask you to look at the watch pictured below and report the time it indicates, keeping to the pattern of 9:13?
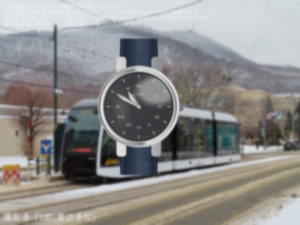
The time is 10:50
